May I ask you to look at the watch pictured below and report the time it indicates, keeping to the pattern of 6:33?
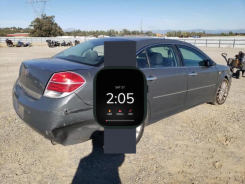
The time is 2:05
